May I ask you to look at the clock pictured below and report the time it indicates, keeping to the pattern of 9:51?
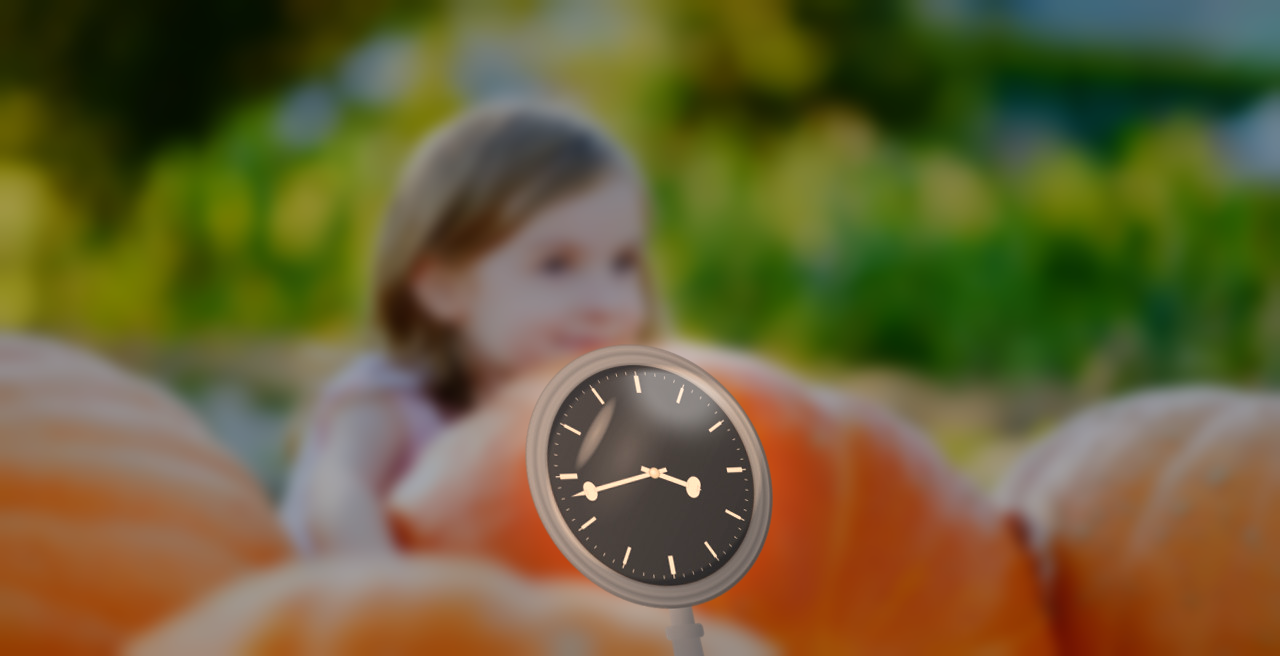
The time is 3:43
